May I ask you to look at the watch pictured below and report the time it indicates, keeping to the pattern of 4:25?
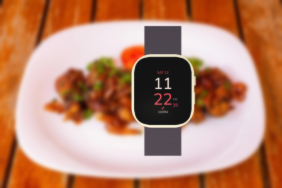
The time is 11:22
